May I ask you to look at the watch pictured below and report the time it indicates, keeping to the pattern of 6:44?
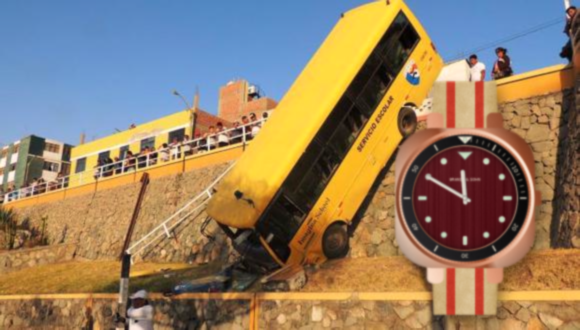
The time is 11:50
